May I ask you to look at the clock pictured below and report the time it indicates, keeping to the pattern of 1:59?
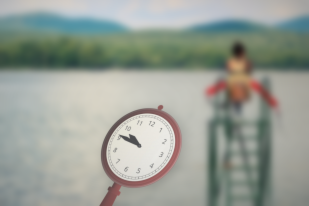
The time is 9:46
